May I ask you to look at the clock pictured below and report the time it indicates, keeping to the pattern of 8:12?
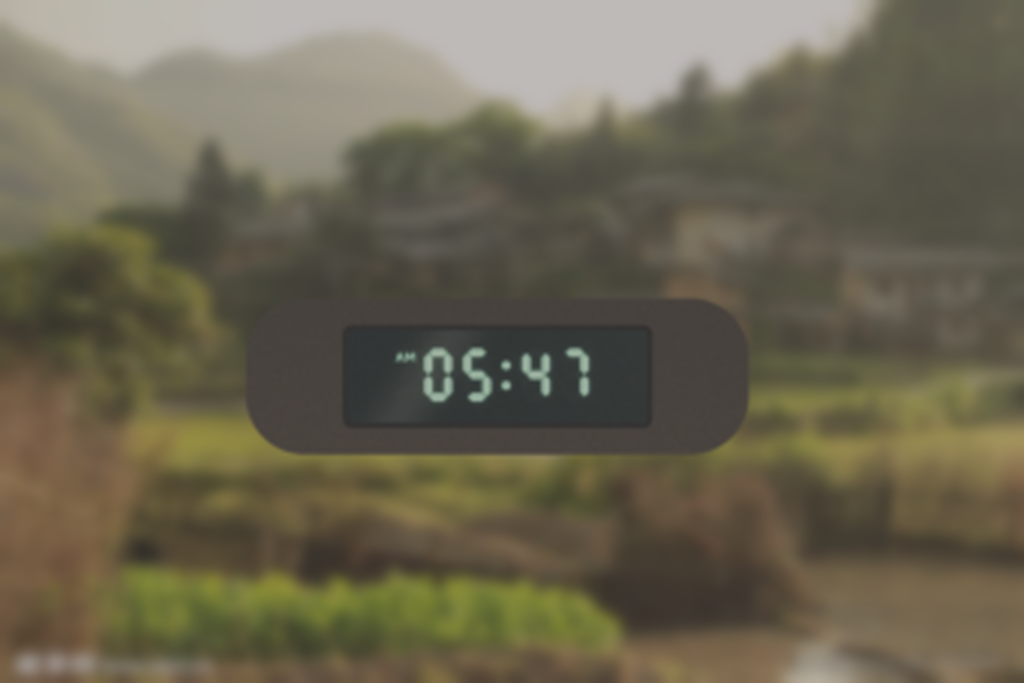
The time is 5:47
